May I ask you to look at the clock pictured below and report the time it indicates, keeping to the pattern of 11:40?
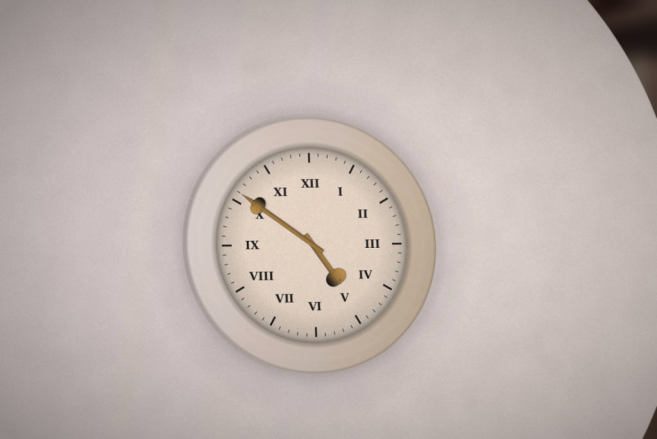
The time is 4:51
